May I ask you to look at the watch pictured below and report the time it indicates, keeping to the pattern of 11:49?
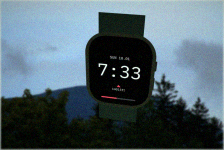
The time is 7:33
